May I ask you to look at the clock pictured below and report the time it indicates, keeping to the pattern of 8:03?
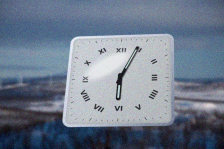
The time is 6:04
